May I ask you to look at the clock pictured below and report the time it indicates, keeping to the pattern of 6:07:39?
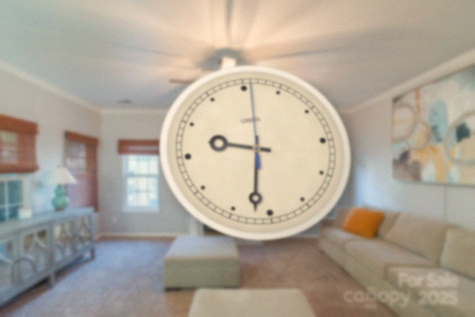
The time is 9:32:01
